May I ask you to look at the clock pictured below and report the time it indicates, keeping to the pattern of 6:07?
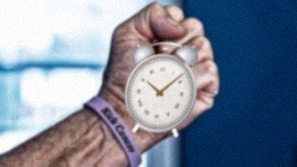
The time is 10:08
